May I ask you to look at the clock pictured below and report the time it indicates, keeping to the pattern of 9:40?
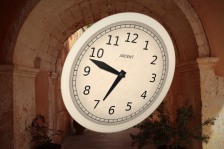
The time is 6:48
